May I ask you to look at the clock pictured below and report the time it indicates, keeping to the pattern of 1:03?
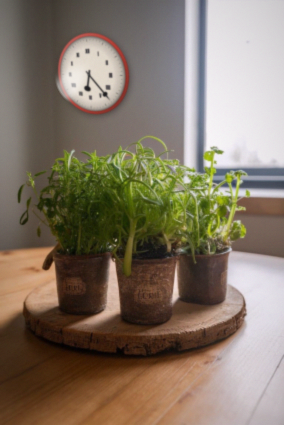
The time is 6:23
